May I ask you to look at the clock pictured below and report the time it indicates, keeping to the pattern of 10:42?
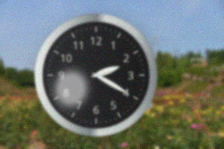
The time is 2:20
